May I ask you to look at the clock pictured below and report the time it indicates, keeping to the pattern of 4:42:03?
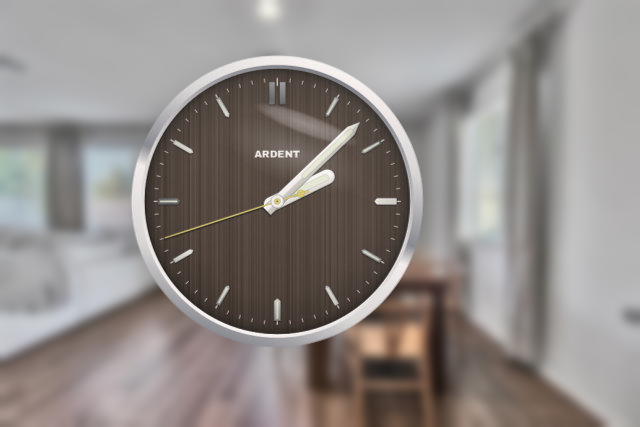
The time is 2:07:42
